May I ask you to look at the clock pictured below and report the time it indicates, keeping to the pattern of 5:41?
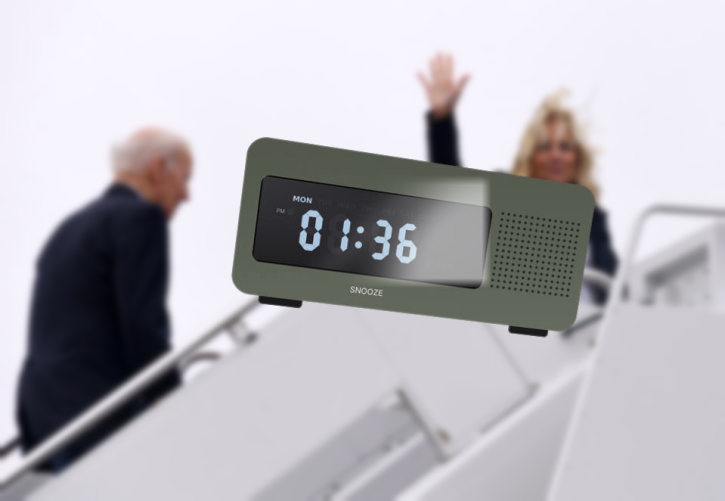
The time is 1:36
